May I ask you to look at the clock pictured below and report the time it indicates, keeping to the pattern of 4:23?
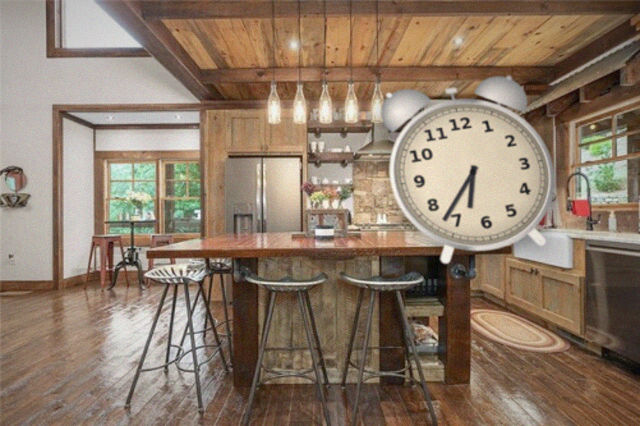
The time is 6:37
